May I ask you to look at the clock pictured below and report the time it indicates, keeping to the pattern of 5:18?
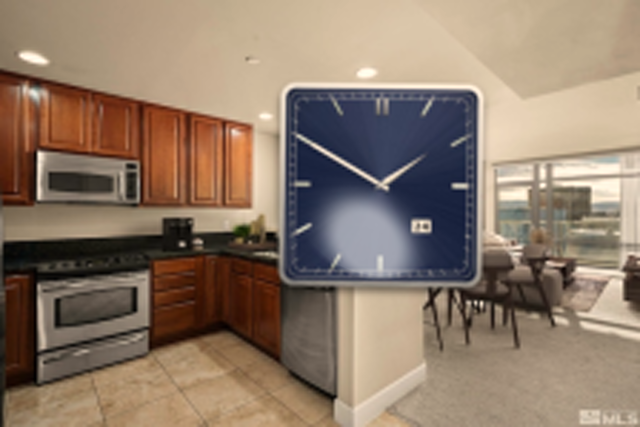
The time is 1:50
